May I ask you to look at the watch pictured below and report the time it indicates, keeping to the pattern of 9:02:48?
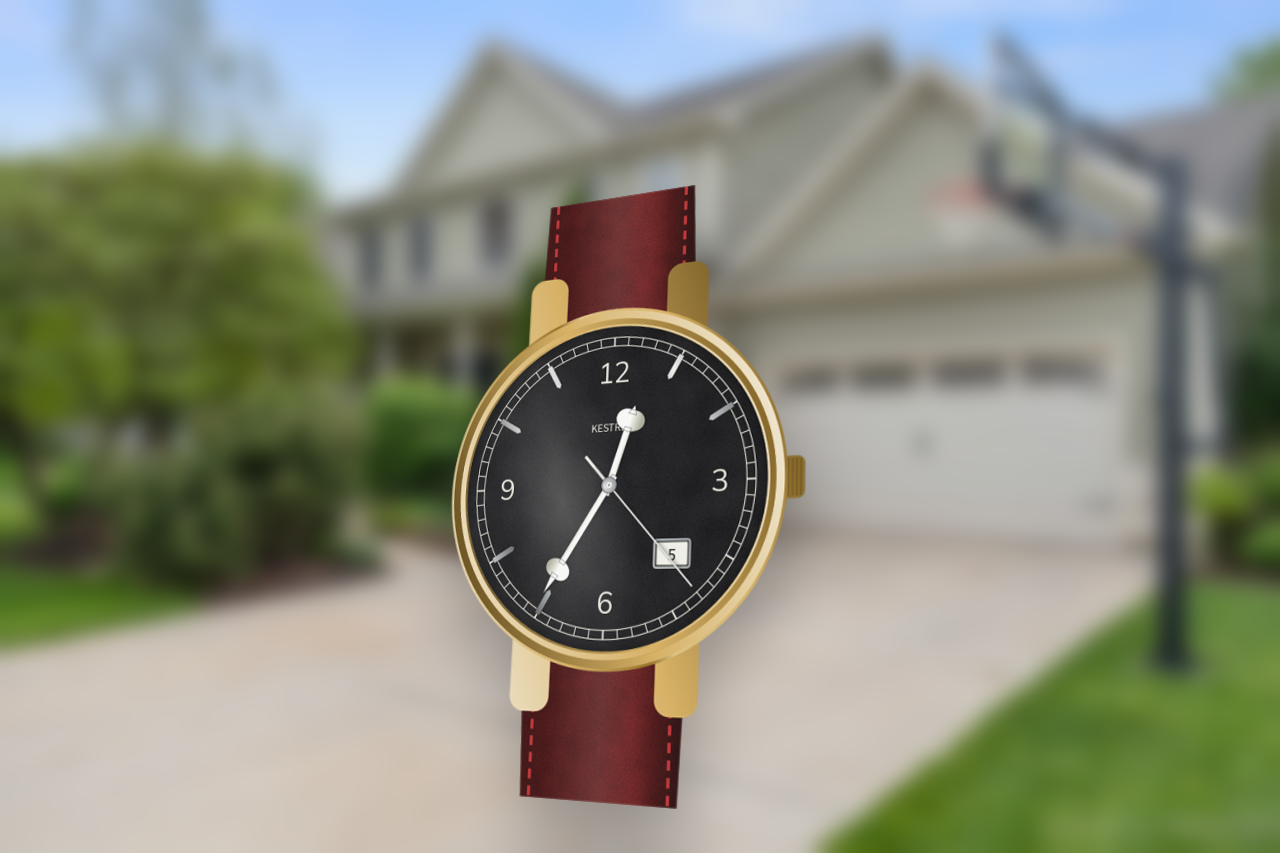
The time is 12:35:23
